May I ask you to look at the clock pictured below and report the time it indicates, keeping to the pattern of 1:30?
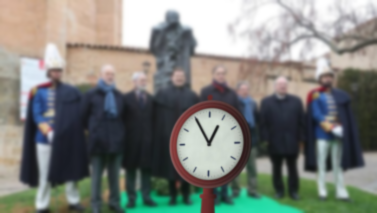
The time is 12:55
